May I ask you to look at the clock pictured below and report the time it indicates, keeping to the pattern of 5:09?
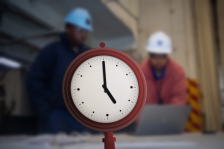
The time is 5:00
